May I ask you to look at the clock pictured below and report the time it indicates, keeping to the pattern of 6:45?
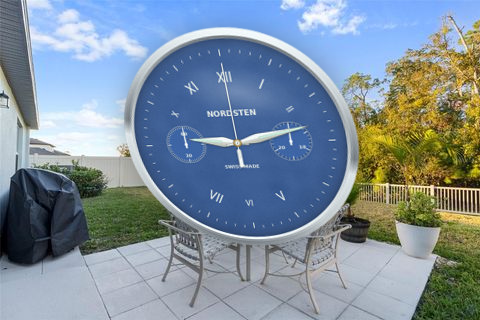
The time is 9:13
